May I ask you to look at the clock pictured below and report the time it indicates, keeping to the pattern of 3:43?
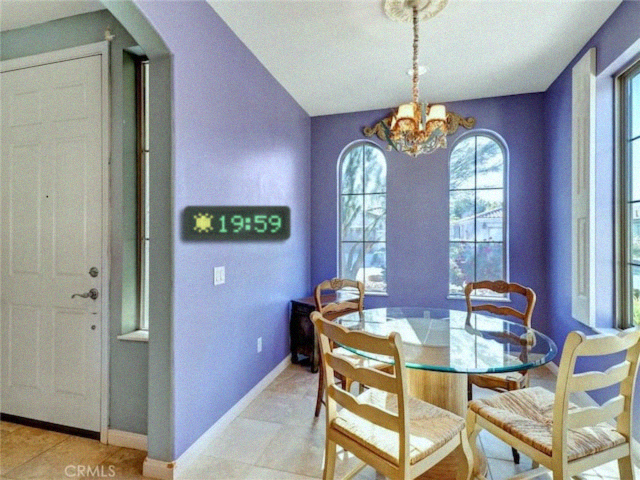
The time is 19:59
